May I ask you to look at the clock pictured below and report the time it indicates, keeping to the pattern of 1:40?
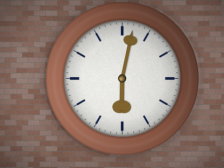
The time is 6:02
